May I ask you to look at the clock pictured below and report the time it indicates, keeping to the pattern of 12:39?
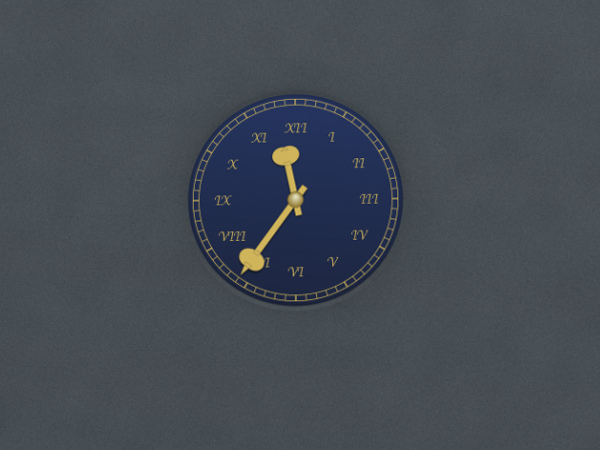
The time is 11:36
